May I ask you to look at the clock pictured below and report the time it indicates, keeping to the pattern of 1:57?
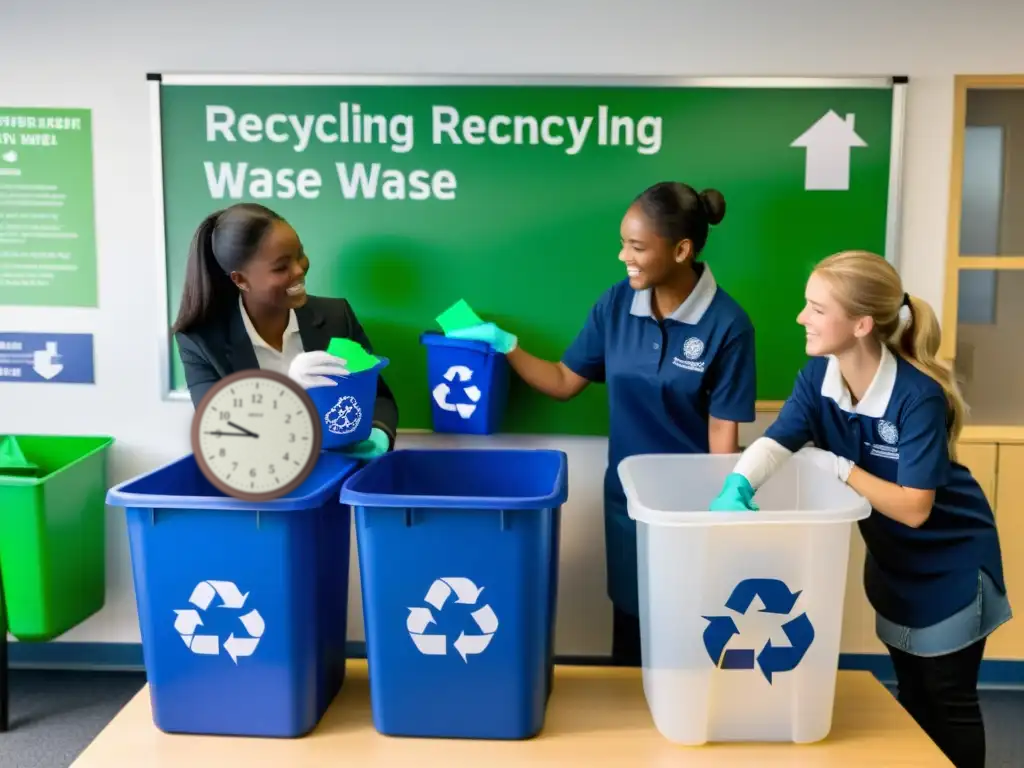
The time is 9:45
